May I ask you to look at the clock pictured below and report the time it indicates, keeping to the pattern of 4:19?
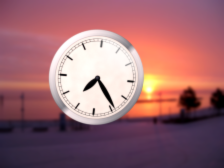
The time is 7:24
